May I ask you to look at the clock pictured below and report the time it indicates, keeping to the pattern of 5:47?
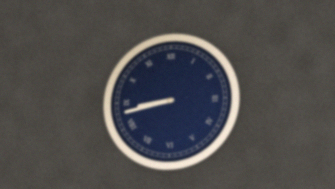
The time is 8:43
